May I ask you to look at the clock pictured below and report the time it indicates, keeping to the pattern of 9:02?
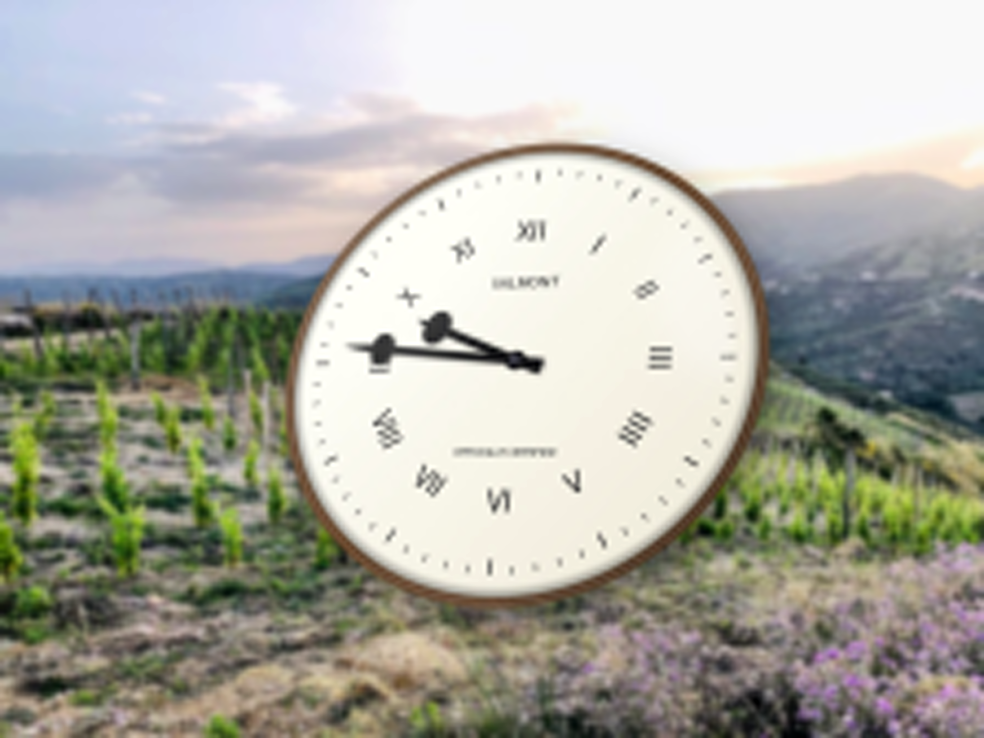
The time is 9:46
